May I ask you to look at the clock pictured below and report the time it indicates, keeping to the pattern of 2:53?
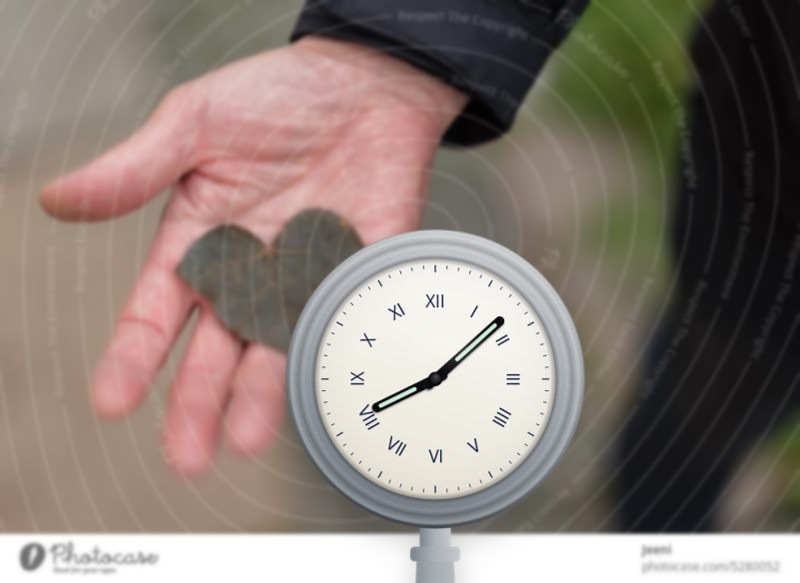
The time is 8:08
